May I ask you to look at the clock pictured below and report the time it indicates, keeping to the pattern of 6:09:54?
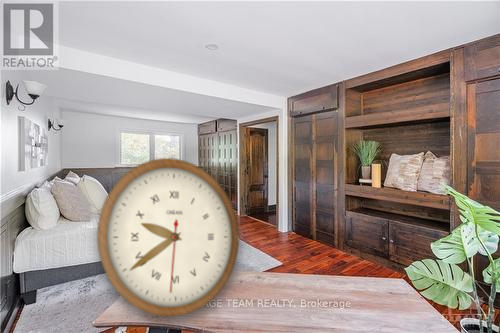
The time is 9:39:31
